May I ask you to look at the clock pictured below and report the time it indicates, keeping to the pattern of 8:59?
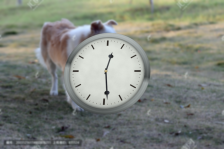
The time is 12:29
